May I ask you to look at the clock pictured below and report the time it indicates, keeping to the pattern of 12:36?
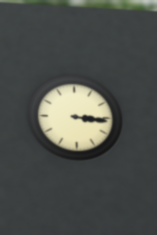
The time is 3:16
